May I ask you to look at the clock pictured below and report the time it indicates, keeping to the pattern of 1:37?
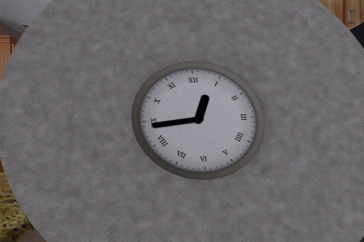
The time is 12:44
